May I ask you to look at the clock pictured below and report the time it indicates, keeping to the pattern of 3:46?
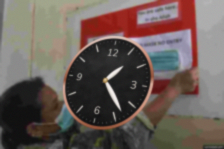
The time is 1:23
